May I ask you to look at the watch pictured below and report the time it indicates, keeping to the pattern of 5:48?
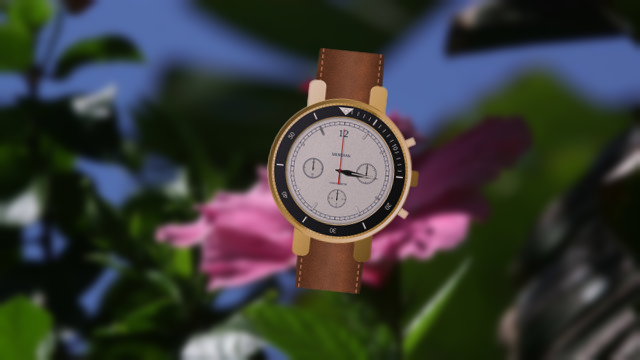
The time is 3:16
